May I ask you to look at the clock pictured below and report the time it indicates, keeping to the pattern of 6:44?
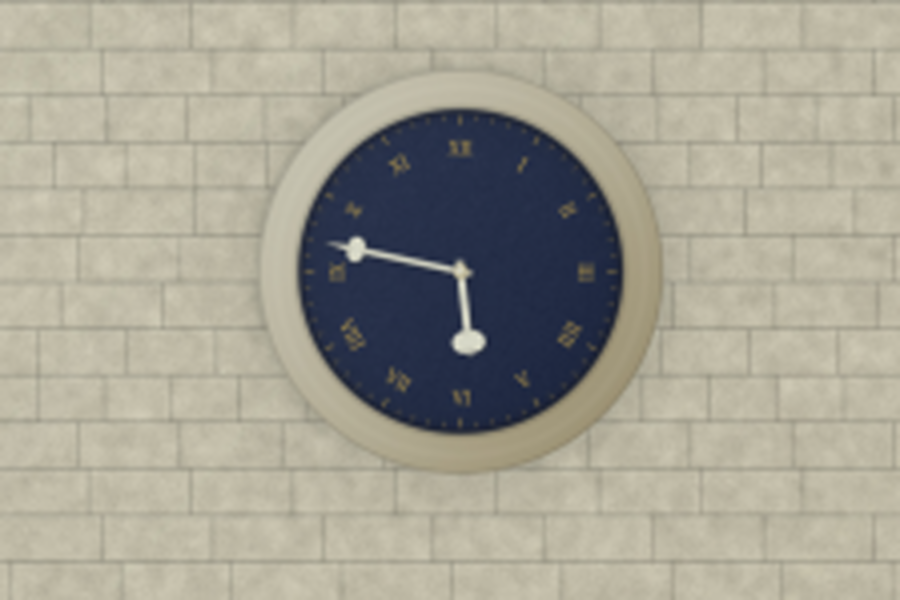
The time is 5:47
